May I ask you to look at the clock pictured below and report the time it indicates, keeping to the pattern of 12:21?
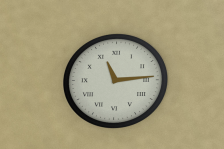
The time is 11:14
